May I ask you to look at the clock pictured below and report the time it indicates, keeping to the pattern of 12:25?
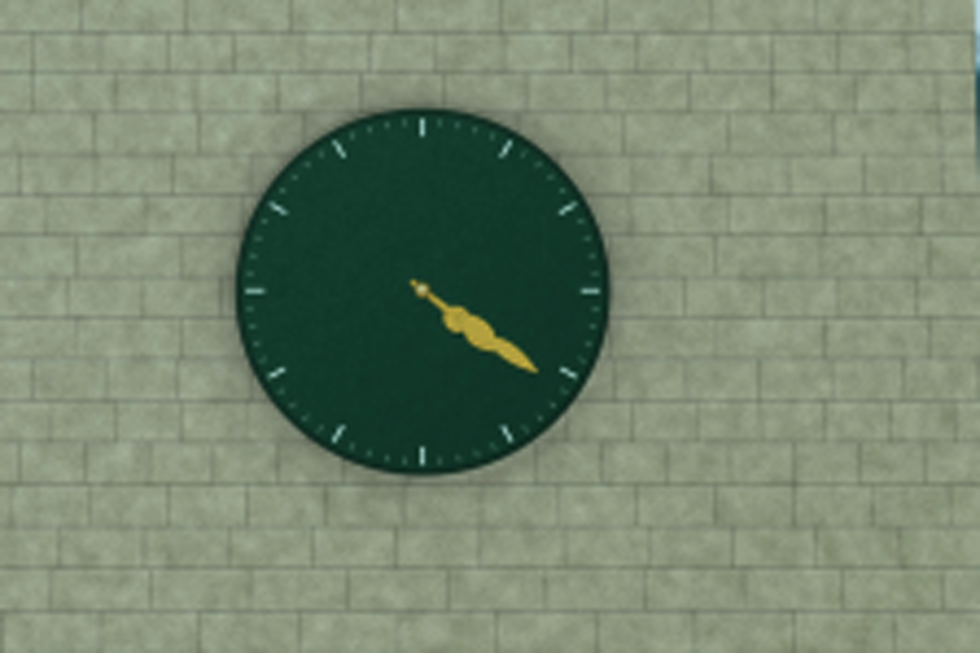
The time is 4:21
